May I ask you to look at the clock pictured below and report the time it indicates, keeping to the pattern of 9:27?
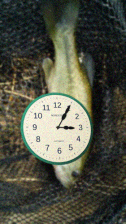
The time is 3:05
